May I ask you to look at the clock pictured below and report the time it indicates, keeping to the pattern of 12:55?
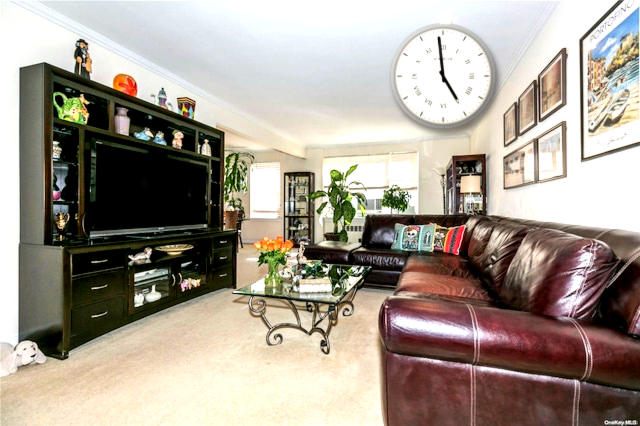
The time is 4:59
